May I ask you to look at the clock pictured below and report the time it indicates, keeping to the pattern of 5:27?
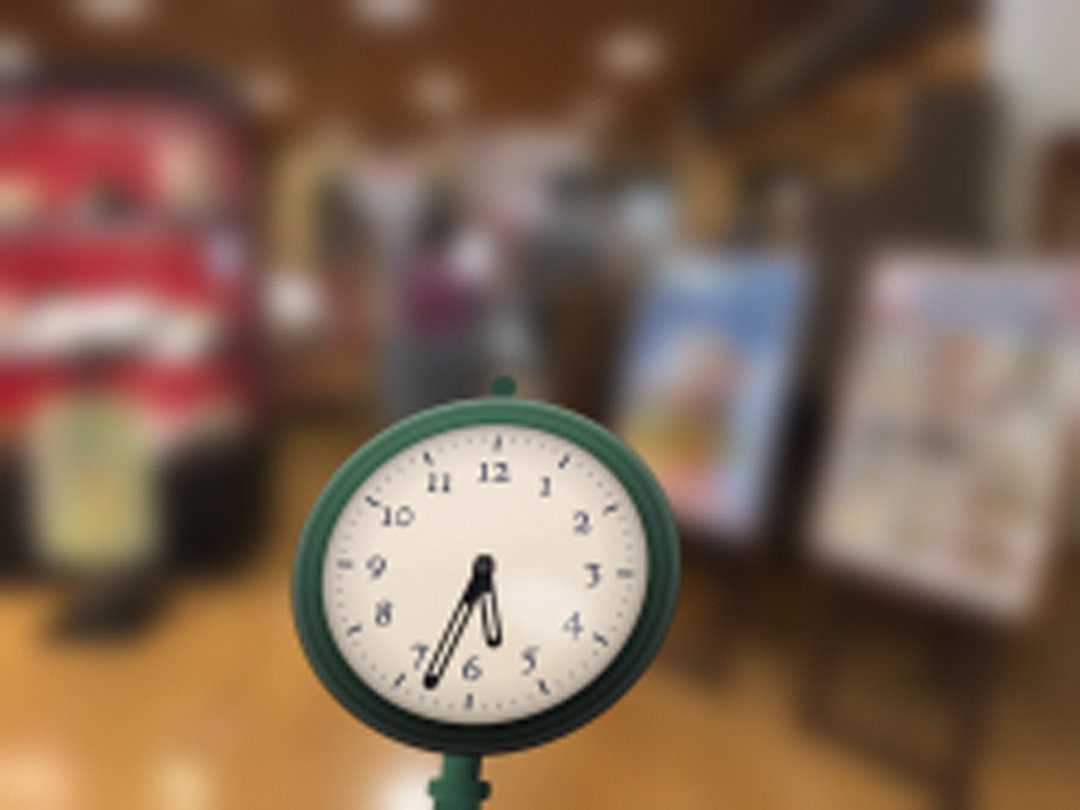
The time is 5:33
